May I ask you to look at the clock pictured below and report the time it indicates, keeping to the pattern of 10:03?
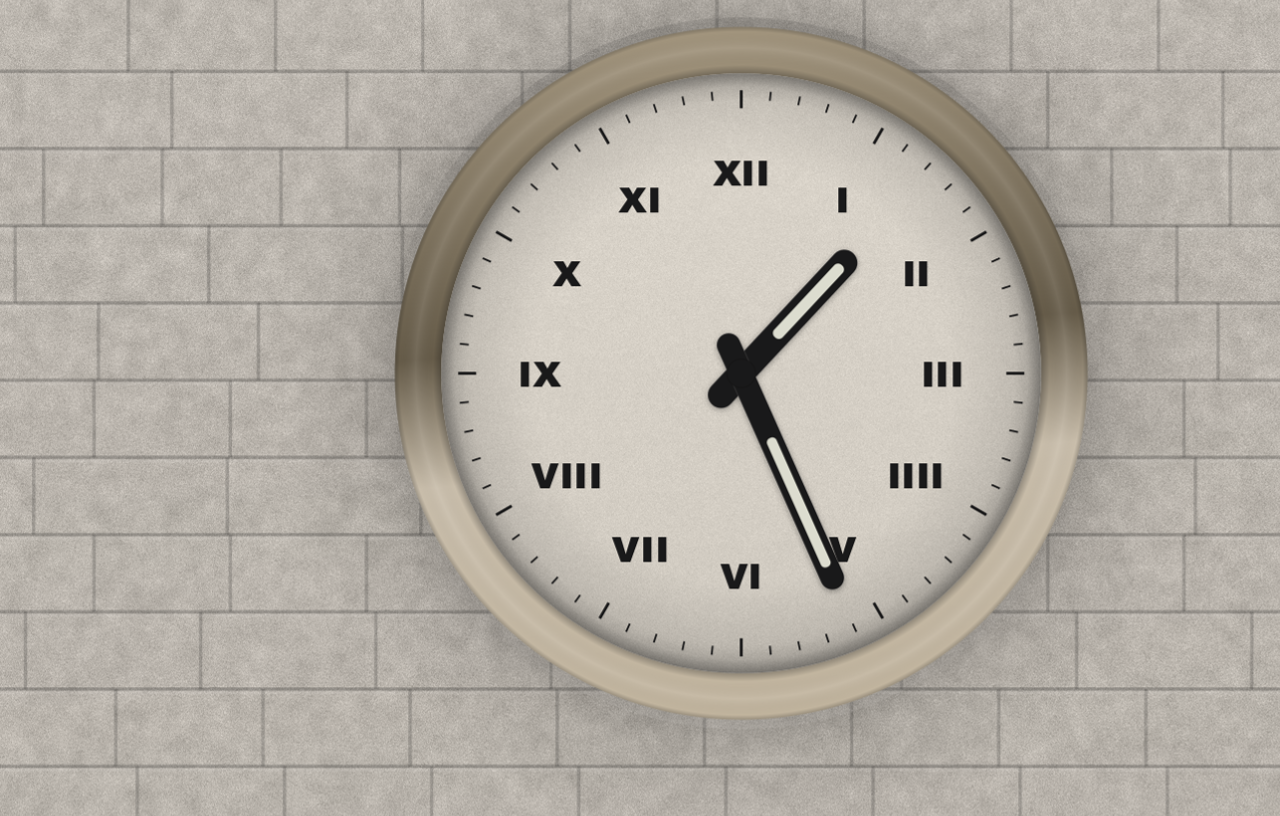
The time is 1:26
